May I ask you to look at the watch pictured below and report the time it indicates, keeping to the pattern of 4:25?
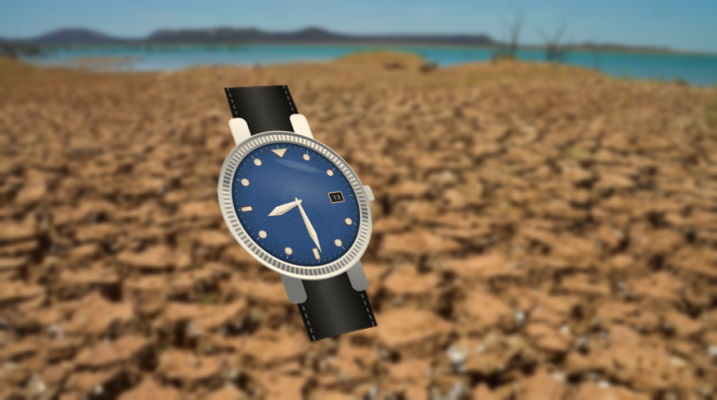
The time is 8:29
